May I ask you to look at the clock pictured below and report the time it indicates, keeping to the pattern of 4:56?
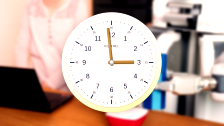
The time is 2:59
